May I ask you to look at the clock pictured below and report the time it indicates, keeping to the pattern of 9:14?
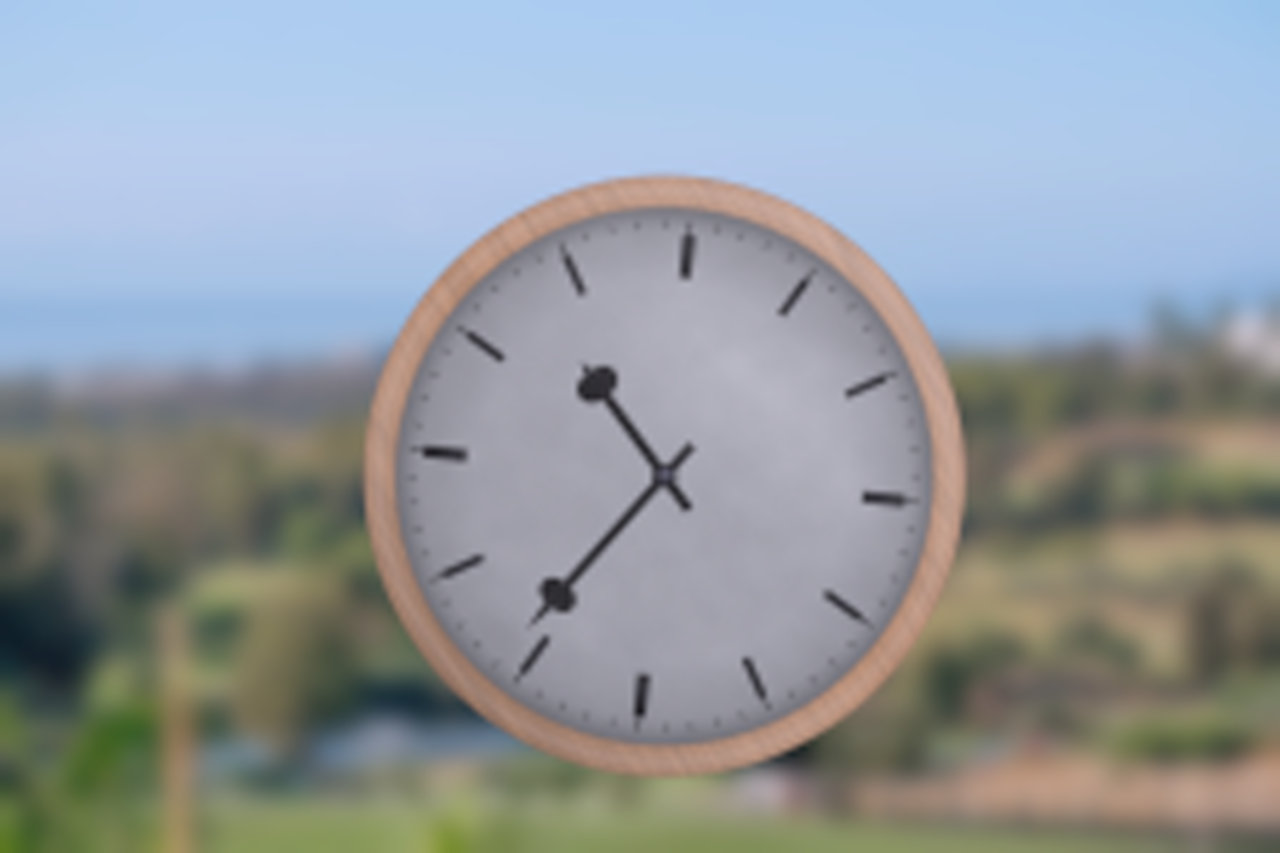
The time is 10:36
